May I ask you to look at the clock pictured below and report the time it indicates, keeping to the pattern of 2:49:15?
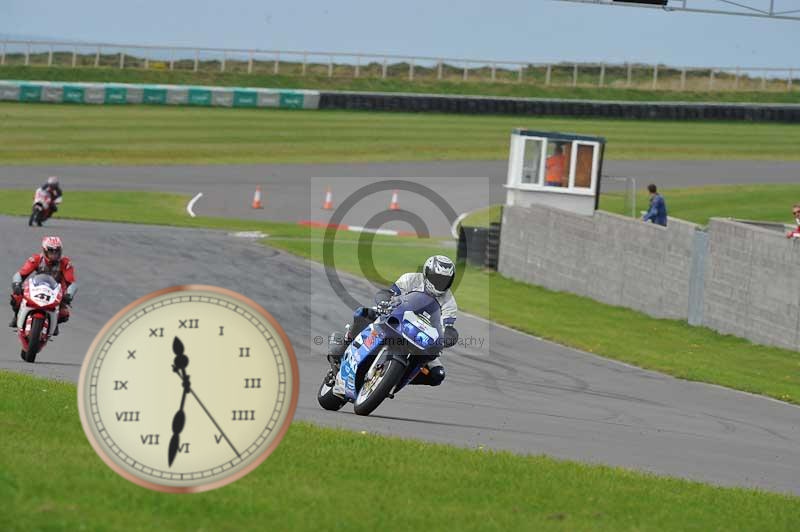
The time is 11:31:24
